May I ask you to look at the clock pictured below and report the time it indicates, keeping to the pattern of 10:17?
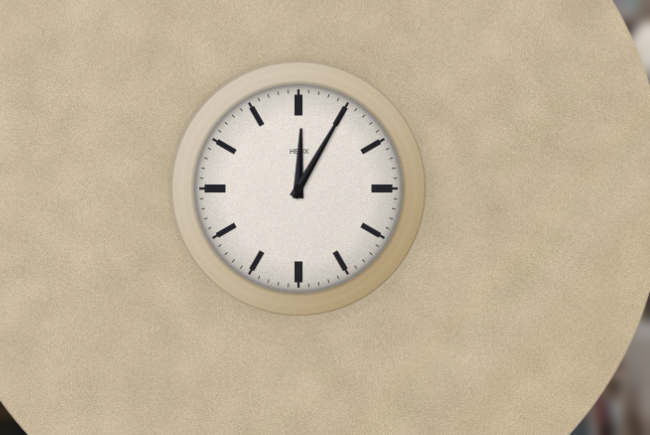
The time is 12:05
